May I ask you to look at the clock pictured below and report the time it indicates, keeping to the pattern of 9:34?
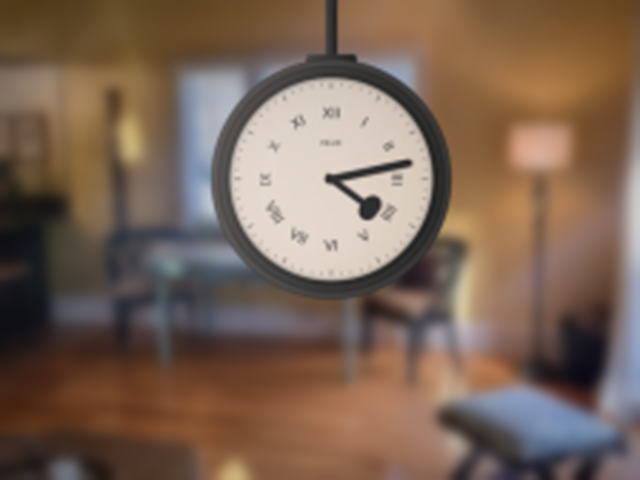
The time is 4:13
